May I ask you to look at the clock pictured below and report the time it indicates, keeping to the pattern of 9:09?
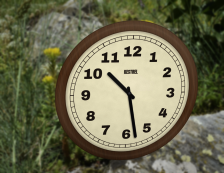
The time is 10:28
